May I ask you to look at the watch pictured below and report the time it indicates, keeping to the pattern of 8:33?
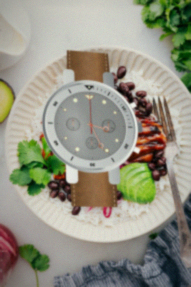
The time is 3:26
